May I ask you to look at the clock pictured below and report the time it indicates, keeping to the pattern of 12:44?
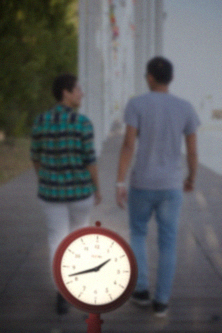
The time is 1:42
